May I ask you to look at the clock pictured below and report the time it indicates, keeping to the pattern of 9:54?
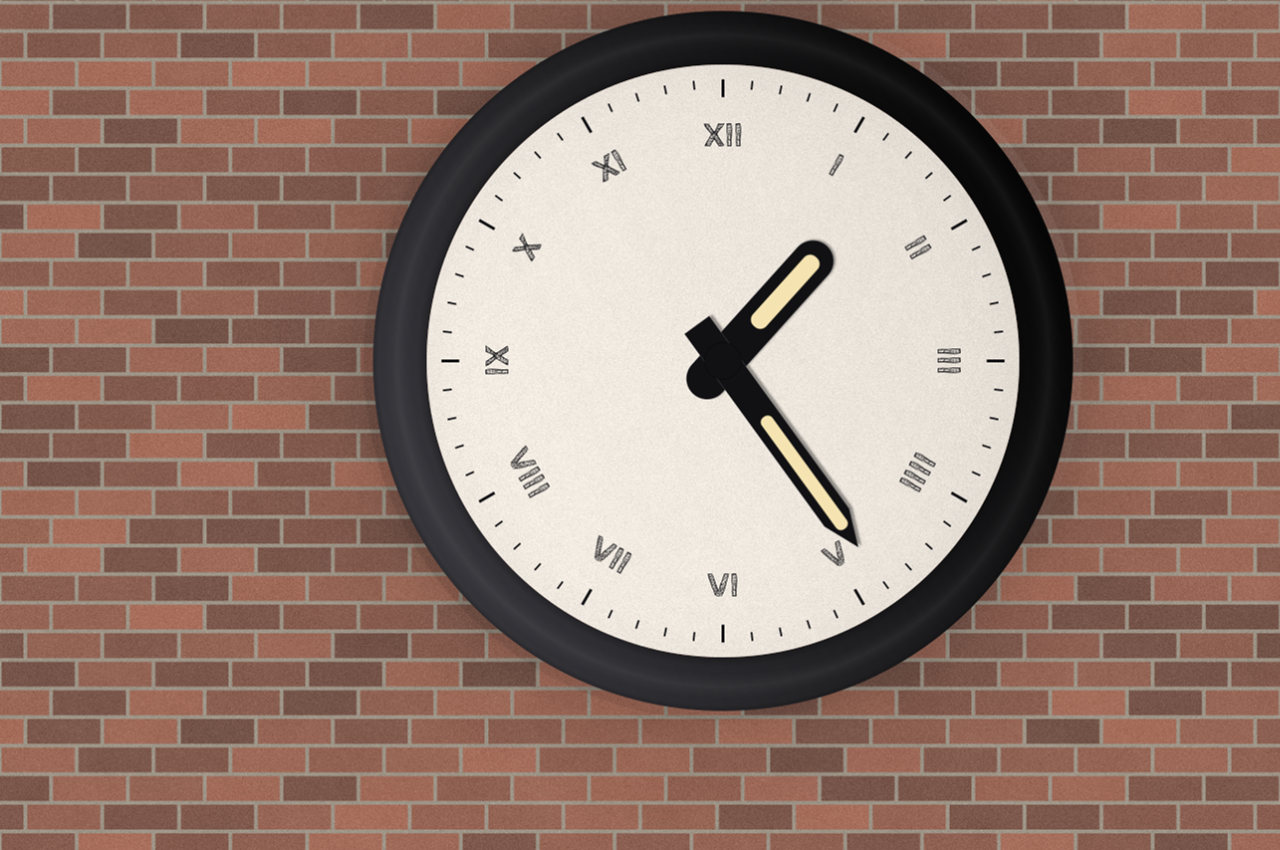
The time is 1:24
